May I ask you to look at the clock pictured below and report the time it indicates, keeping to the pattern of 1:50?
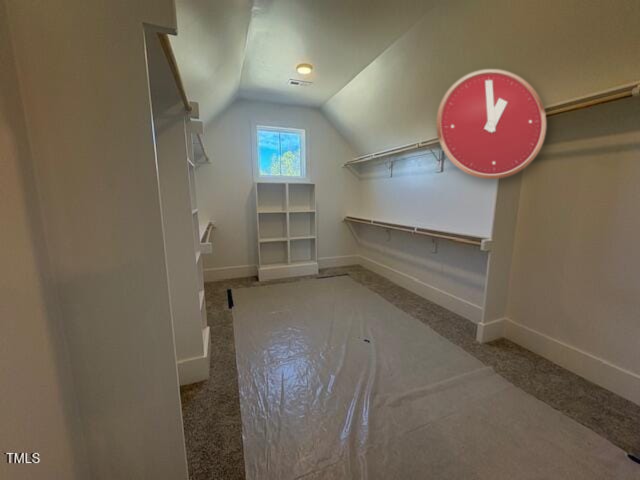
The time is 1:00
